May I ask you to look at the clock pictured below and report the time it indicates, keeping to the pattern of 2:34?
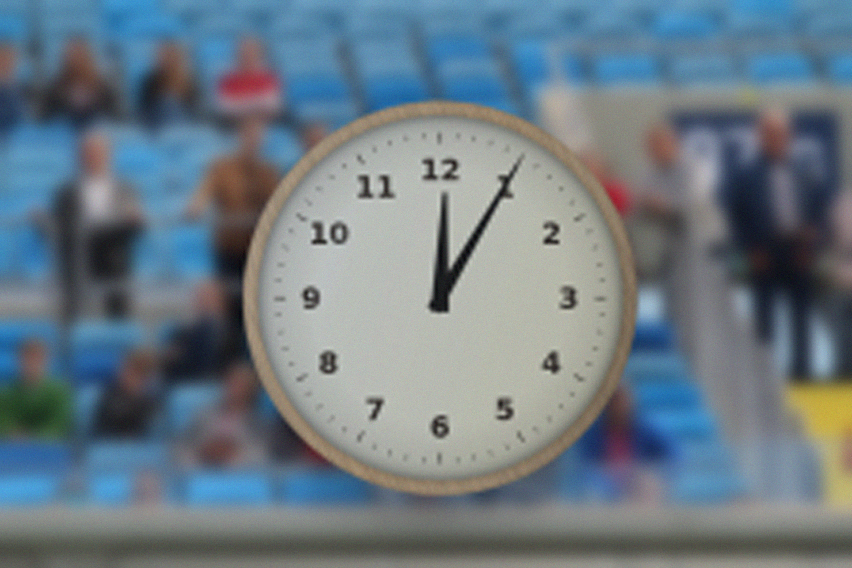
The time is 12:05
